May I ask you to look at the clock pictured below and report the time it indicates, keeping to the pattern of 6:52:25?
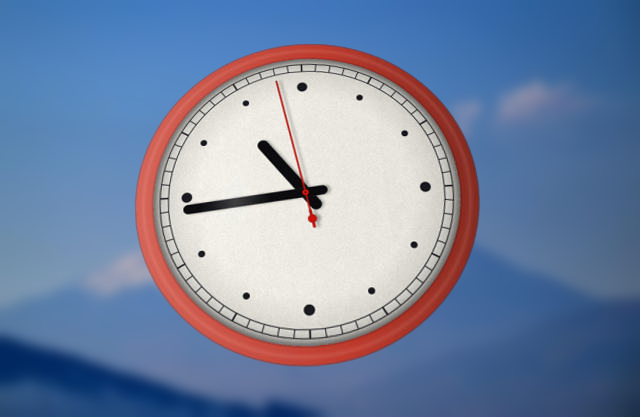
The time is 10:43:58
